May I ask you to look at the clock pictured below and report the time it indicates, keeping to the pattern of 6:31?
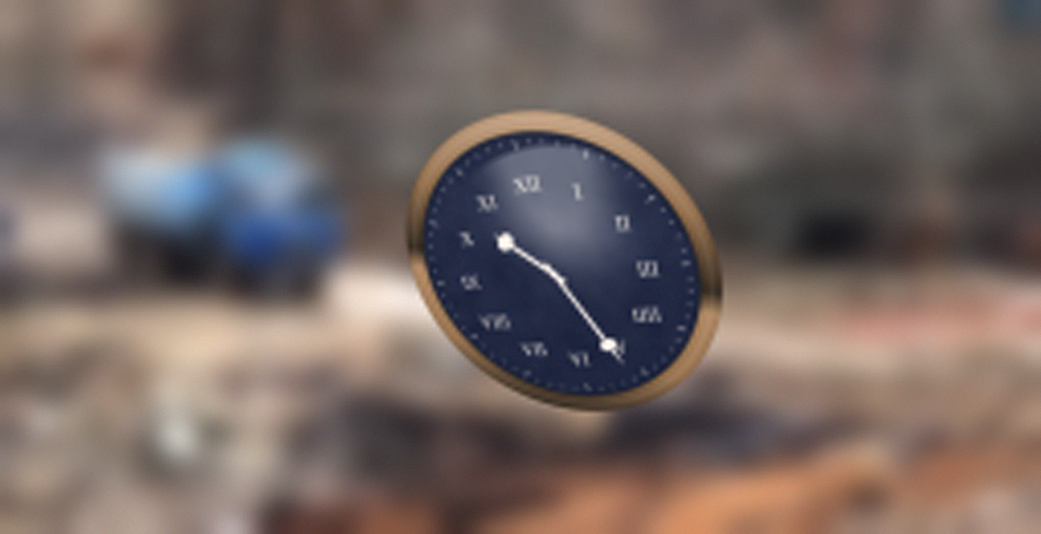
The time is 10:26
